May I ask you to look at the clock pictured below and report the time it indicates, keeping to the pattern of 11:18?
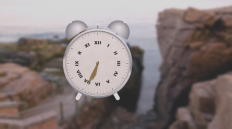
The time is 6:34
